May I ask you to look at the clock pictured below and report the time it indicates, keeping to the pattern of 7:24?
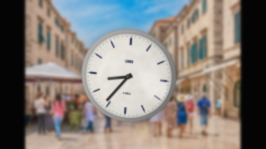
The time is 8:36
